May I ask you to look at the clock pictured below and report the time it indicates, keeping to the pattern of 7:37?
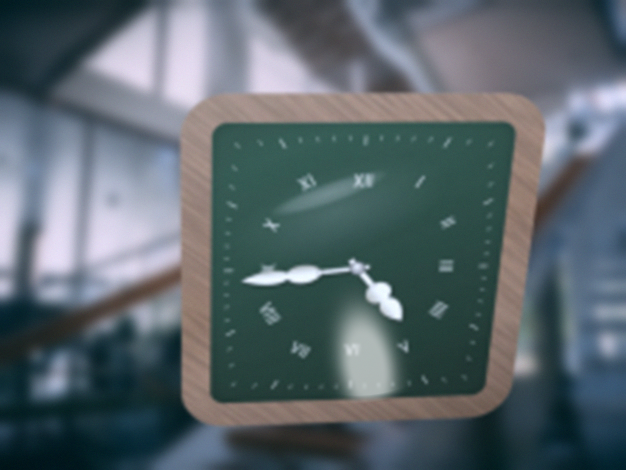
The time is 4:44
